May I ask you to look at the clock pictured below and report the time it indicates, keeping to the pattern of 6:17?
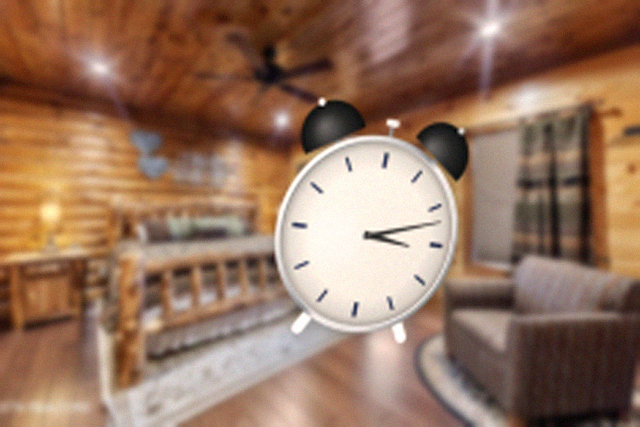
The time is 3:12
